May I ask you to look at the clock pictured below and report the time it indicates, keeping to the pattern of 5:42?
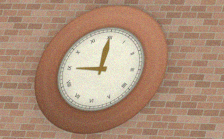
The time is 9:00
